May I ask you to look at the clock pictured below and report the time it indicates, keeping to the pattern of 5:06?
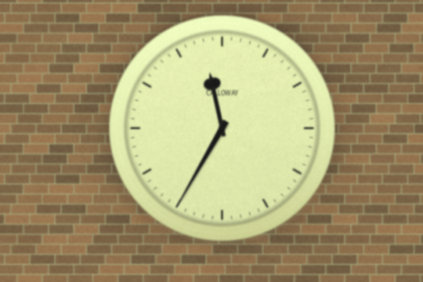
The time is 11:35
